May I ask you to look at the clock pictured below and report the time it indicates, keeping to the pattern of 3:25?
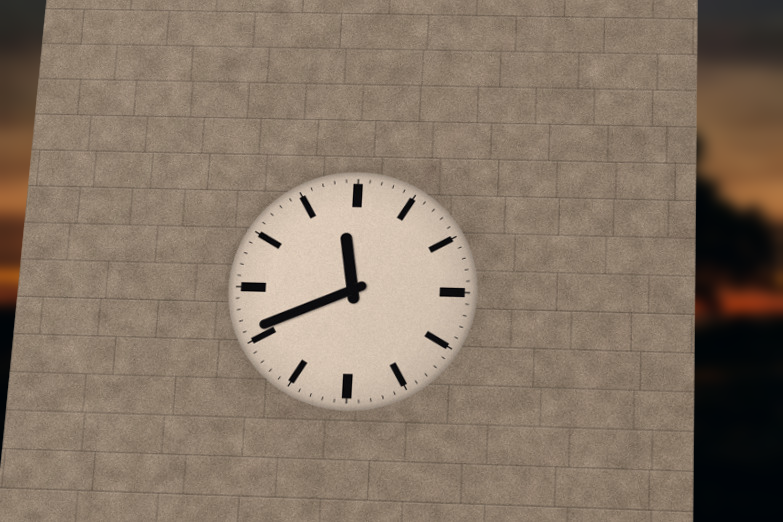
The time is 11:41
